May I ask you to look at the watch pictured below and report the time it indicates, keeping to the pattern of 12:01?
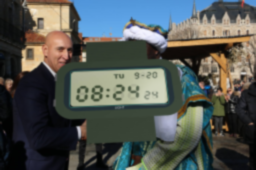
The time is 8:24
